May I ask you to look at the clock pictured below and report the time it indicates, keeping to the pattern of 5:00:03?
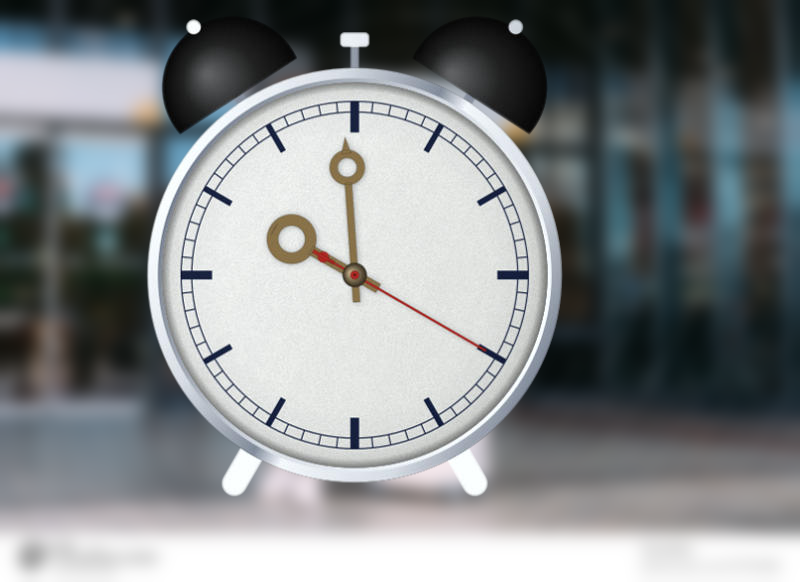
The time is 9:59:20
